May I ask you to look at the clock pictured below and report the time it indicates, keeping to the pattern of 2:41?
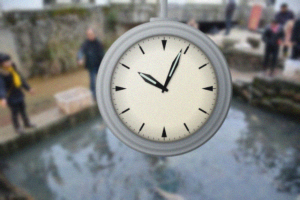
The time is 10:04
